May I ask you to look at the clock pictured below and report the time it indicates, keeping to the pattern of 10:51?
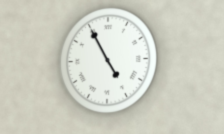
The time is 4:55
